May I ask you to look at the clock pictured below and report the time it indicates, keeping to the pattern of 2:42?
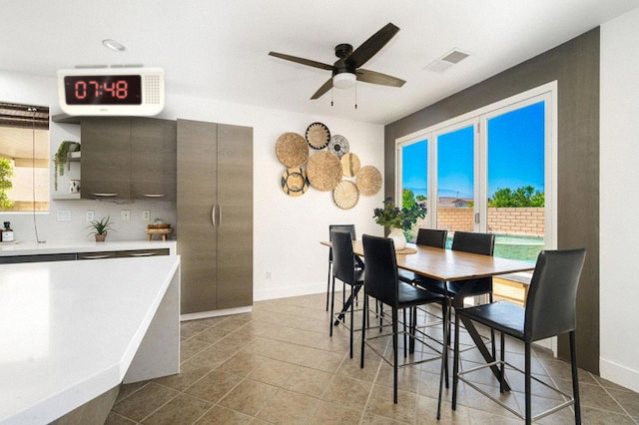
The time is 7:48
